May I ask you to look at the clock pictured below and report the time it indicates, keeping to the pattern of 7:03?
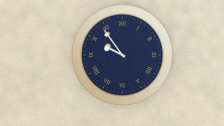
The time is 9:54
